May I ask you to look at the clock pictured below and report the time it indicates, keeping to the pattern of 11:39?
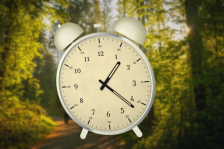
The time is 1:22
